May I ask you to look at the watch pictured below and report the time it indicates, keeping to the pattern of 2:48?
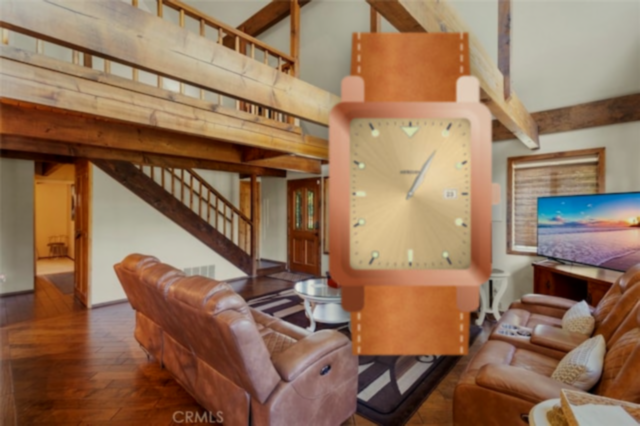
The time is 1:05
